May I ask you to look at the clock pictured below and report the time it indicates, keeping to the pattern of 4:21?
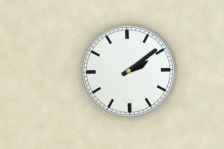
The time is 2:09
